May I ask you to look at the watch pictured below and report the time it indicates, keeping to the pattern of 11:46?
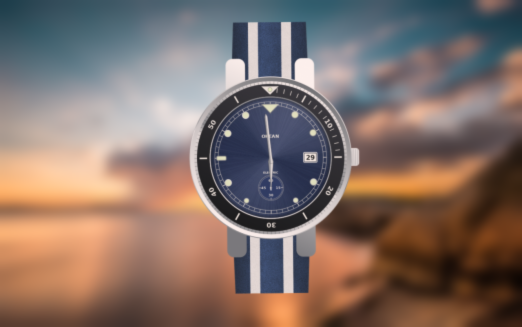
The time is 5:59
